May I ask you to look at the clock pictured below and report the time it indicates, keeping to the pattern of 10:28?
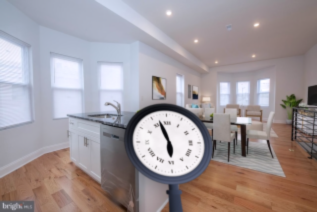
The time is 5:57
